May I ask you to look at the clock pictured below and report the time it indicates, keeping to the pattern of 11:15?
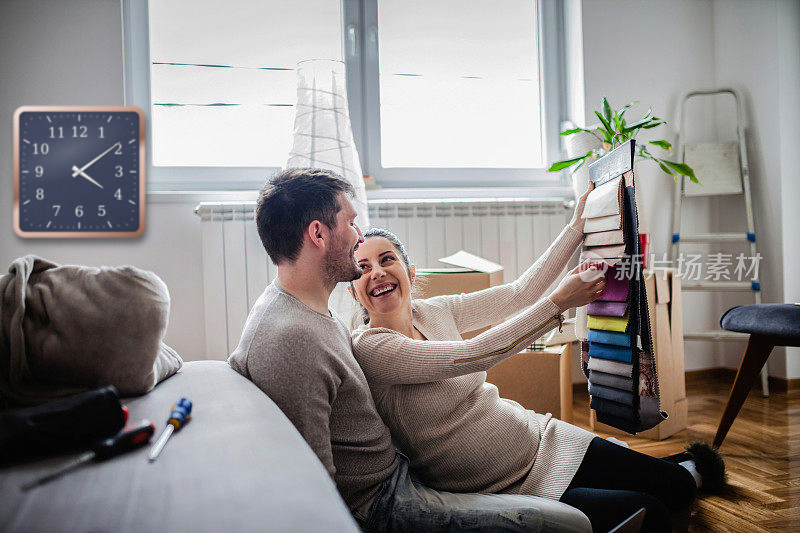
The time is 4:09
